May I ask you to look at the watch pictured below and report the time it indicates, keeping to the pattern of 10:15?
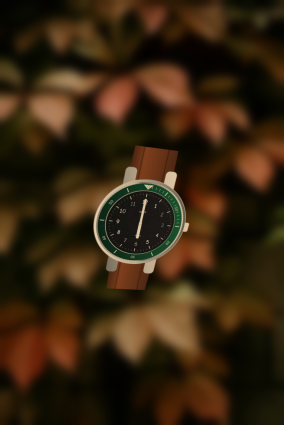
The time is 6:00
